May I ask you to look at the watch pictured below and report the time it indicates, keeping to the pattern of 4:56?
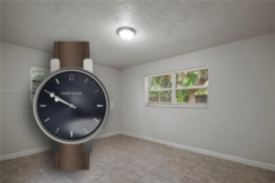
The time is 9:50
